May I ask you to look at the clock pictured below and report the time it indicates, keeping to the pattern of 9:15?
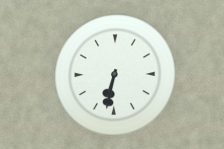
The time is 6:32
